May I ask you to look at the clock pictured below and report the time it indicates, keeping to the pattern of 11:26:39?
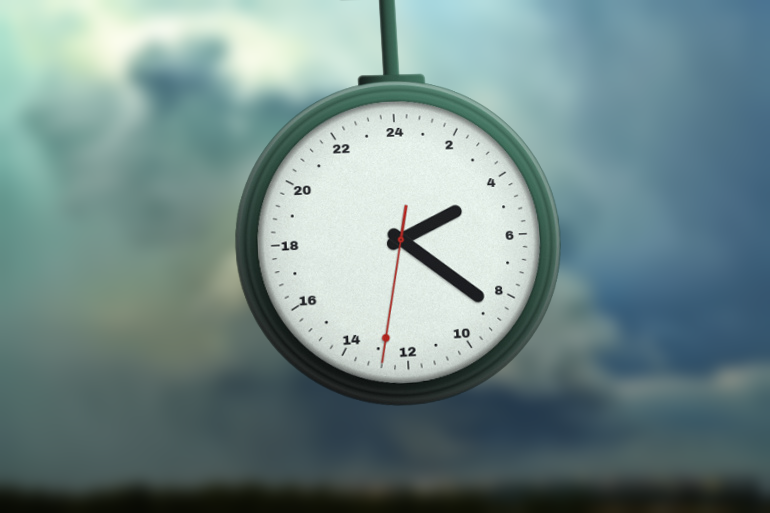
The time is 4:21:32
